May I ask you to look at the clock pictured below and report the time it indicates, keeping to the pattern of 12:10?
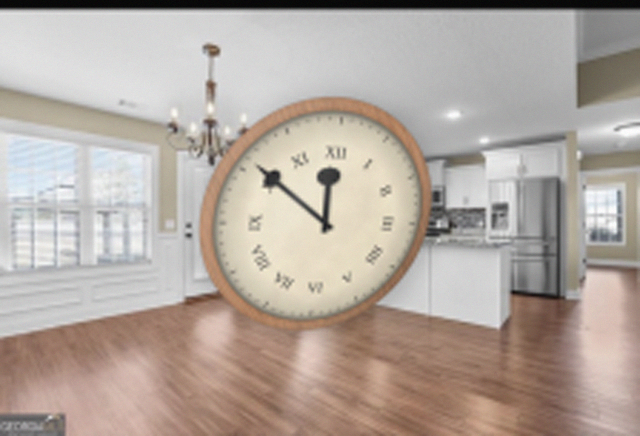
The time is 11:51
